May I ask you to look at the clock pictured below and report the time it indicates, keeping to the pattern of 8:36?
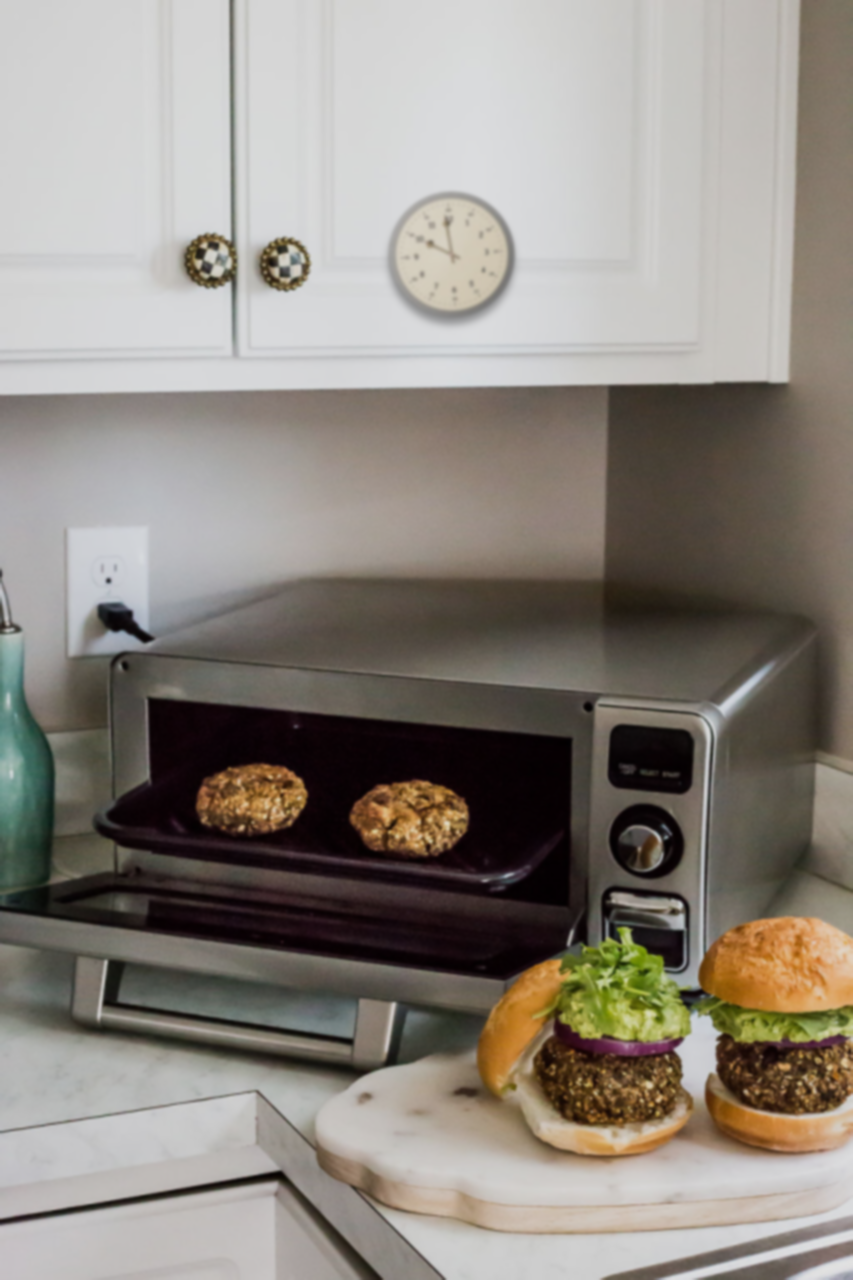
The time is 9:59
